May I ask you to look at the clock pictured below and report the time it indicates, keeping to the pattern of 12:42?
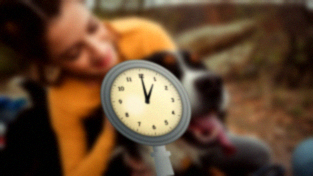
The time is 1:00
